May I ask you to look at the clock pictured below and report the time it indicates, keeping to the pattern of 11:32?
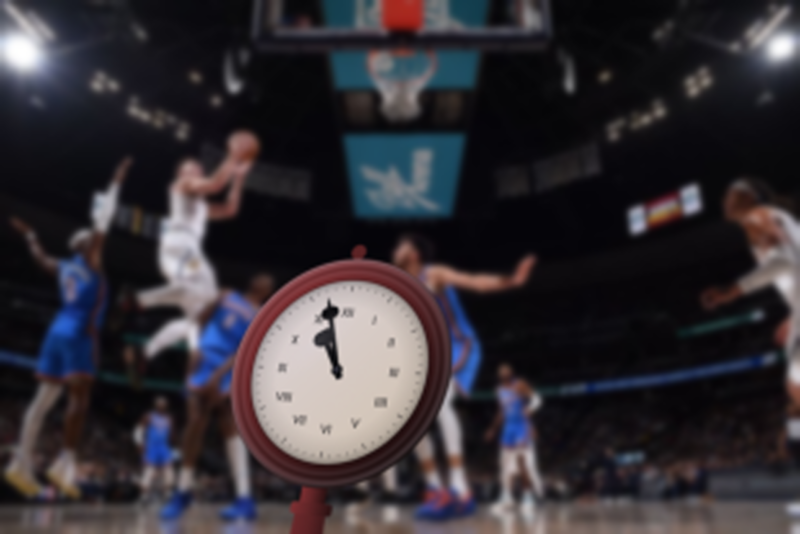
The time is 10:57
